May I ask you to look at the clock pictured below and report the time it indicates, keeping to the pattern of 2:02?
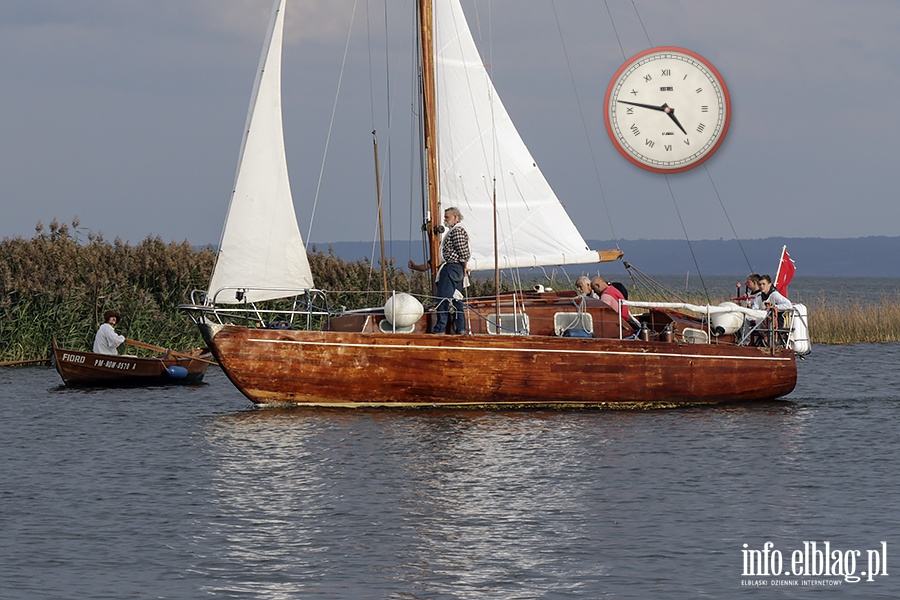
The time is 4:47
